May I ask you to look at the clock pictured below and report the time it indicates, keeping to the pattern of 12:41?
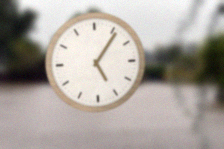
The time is 5:06
